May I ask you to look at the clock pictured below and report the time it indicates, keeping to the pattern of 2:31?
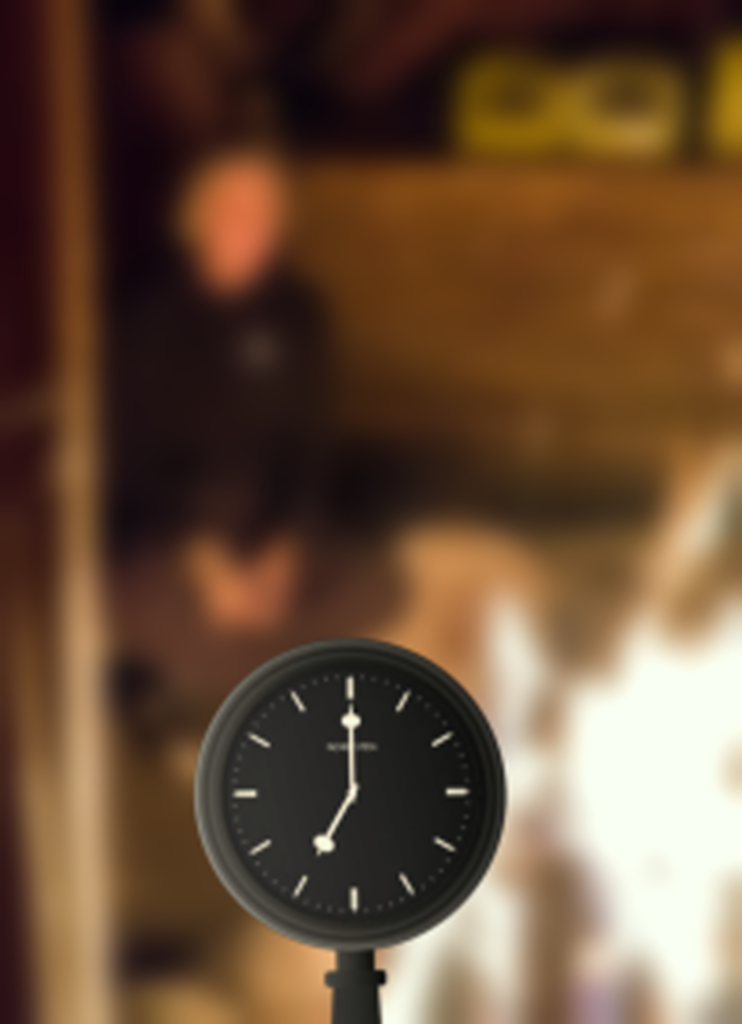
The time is 7:00
